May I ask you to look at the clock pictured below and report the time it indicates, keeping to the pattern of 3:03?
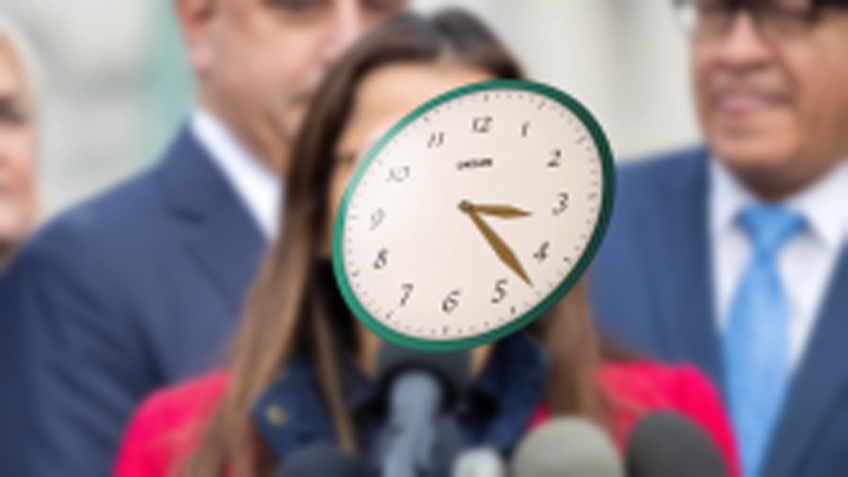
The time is 3:23
